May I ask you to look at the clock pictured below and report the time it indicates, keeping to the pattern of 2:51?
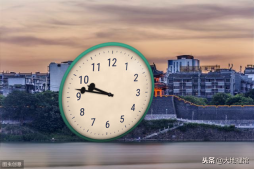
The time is 9:47
